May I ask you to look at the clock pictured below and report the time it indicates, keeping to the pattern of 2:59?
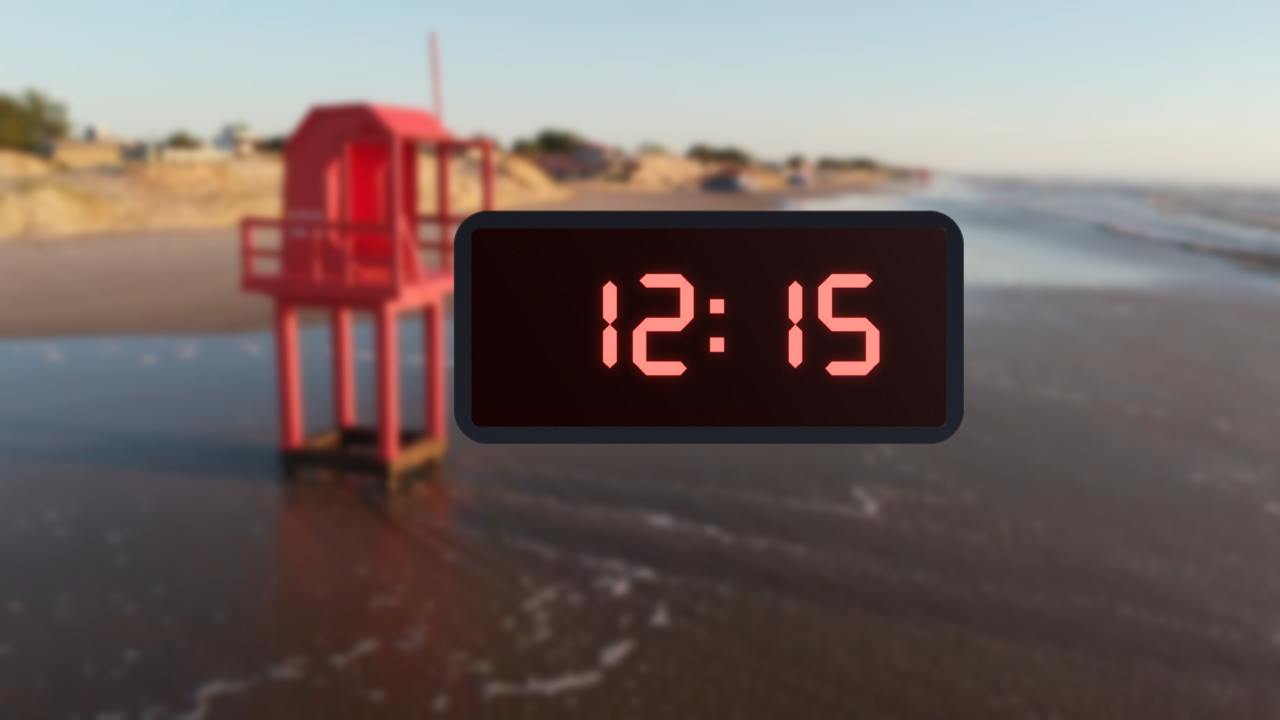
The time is 12:15
